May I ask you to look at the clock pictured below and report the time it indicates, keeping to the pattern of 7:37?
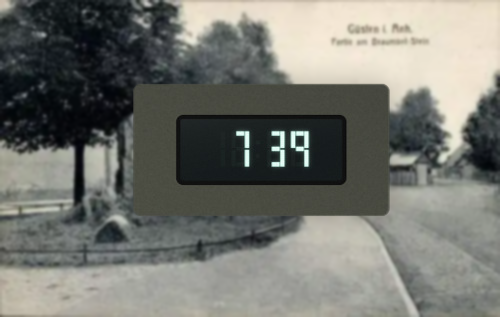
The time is 7:39
